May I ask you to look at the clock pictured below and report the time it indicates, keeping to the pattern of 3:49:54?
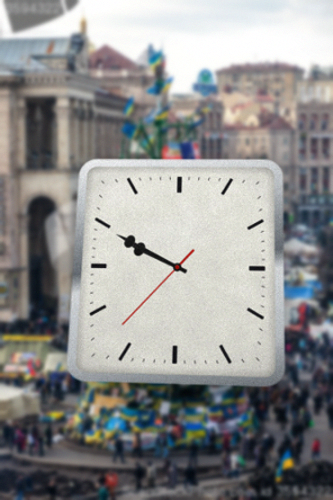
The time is 9:49:37
